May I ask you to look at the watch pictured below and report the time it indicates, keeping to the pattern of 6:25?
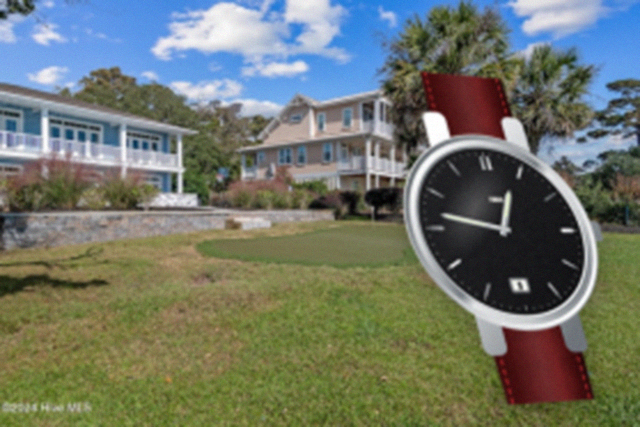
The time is 12:47
